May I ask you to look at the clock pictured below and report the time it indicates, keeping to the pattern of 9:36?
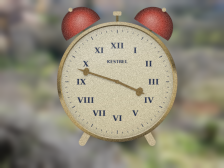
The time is 3:48
